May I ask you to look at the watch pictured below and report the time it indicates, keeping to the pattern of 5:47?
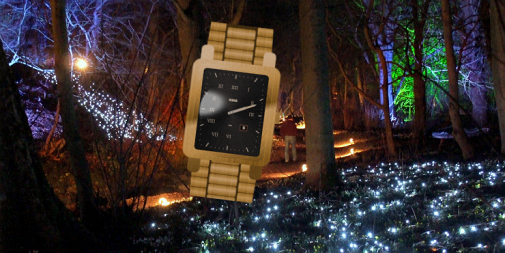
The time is 2:11
